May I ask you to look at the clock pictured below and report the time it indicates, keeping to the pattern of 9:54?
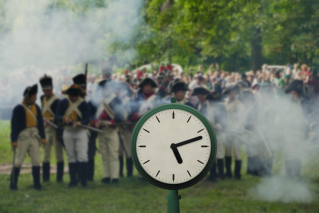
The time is 5:12
